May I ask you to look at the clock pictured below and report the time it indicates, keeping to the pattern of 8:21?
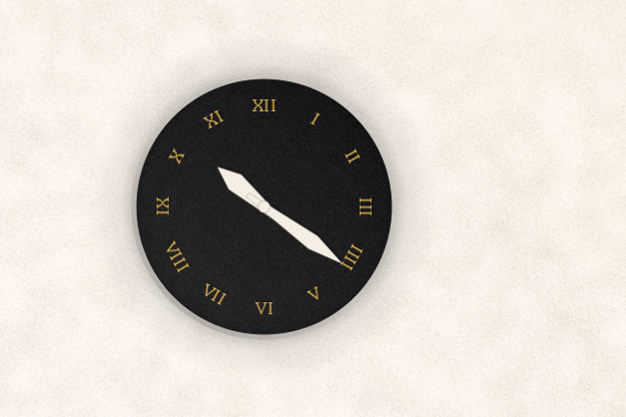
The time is 10:21
